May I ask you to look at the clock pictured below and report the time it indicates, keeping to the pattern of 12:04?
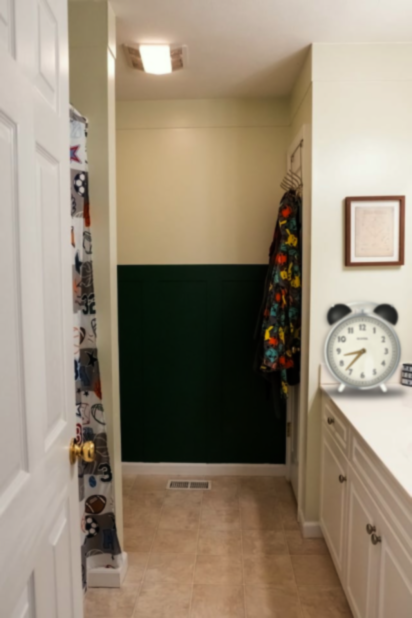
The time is 8:37
